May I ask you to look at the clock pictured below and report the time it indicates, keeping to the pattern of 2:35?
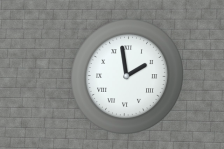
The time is 1:58
